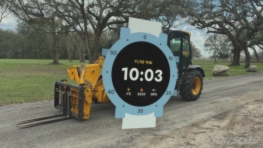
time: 10:03
